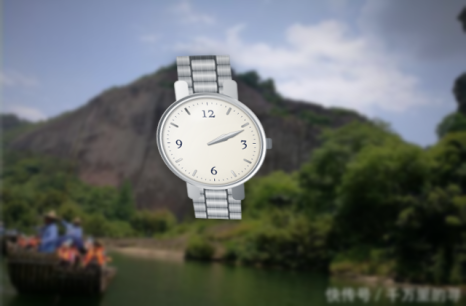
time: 2:11
